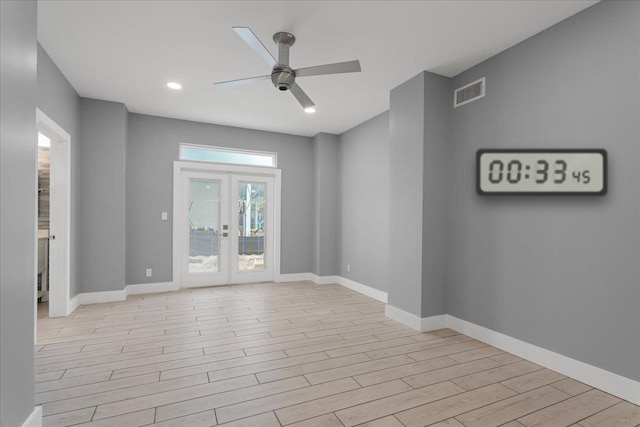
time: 0:33:45
